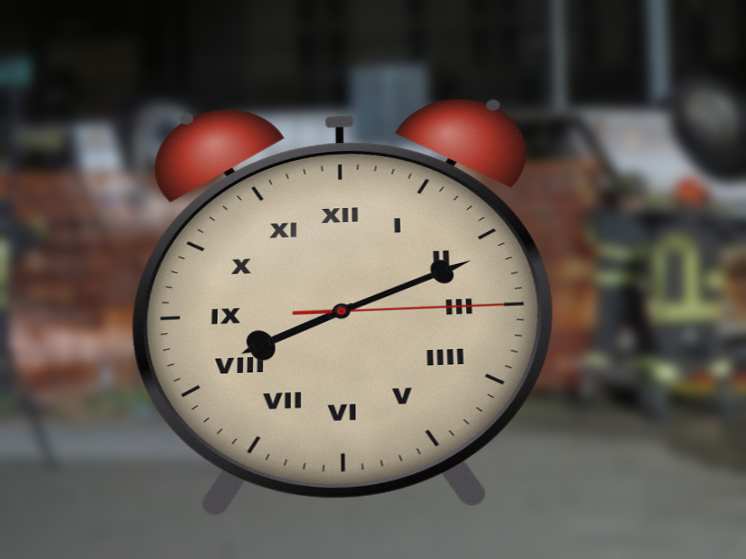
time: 8:11:15
